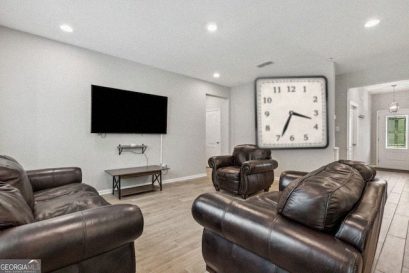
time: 3:34
